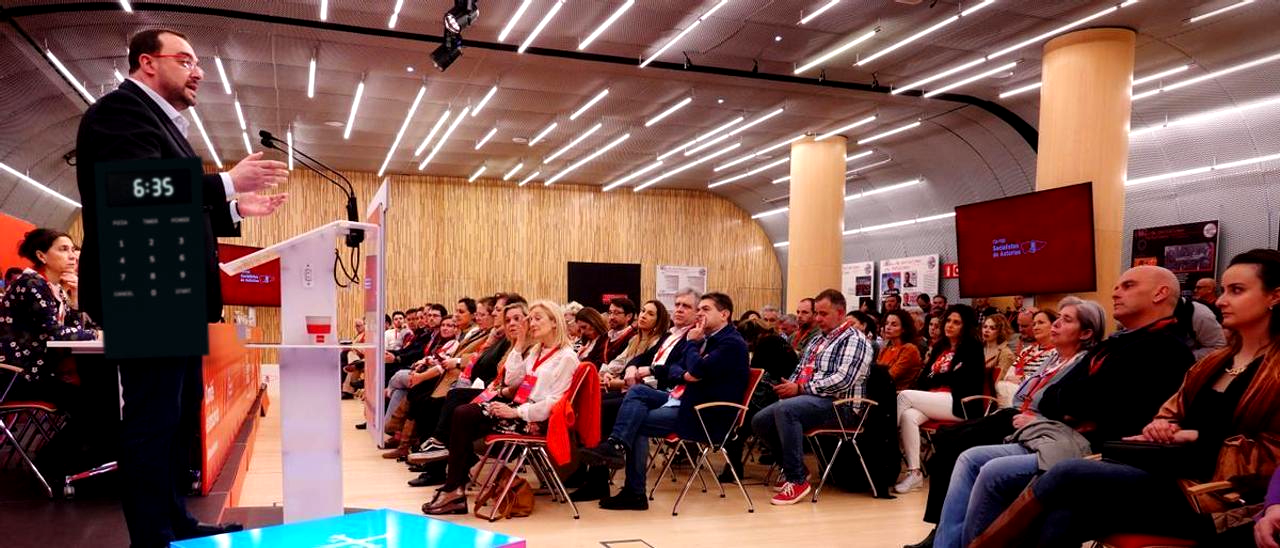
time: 6:35
